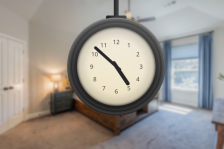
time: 4:52
